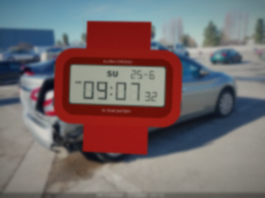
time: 9:07
